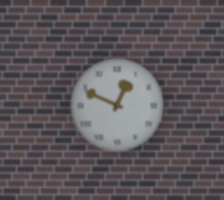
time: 12:49
